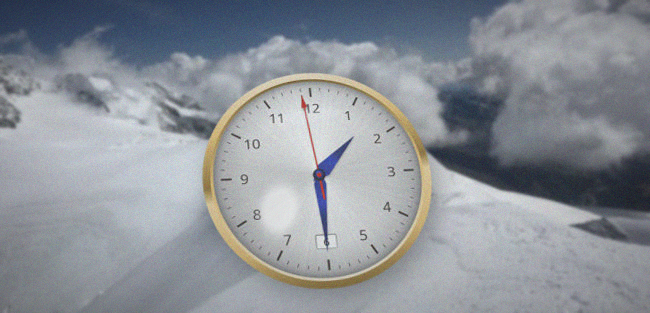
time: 1:29:59
